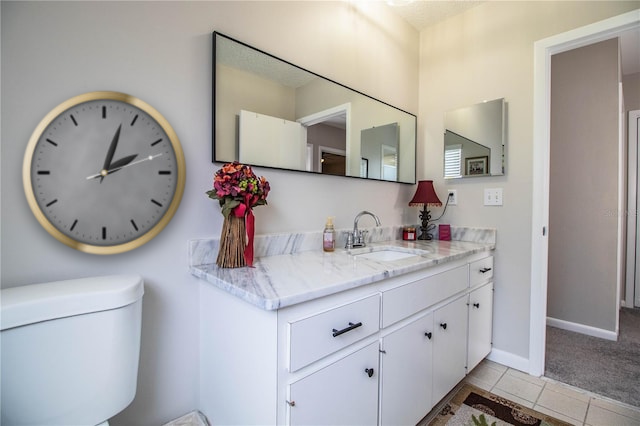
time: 2:03:12
